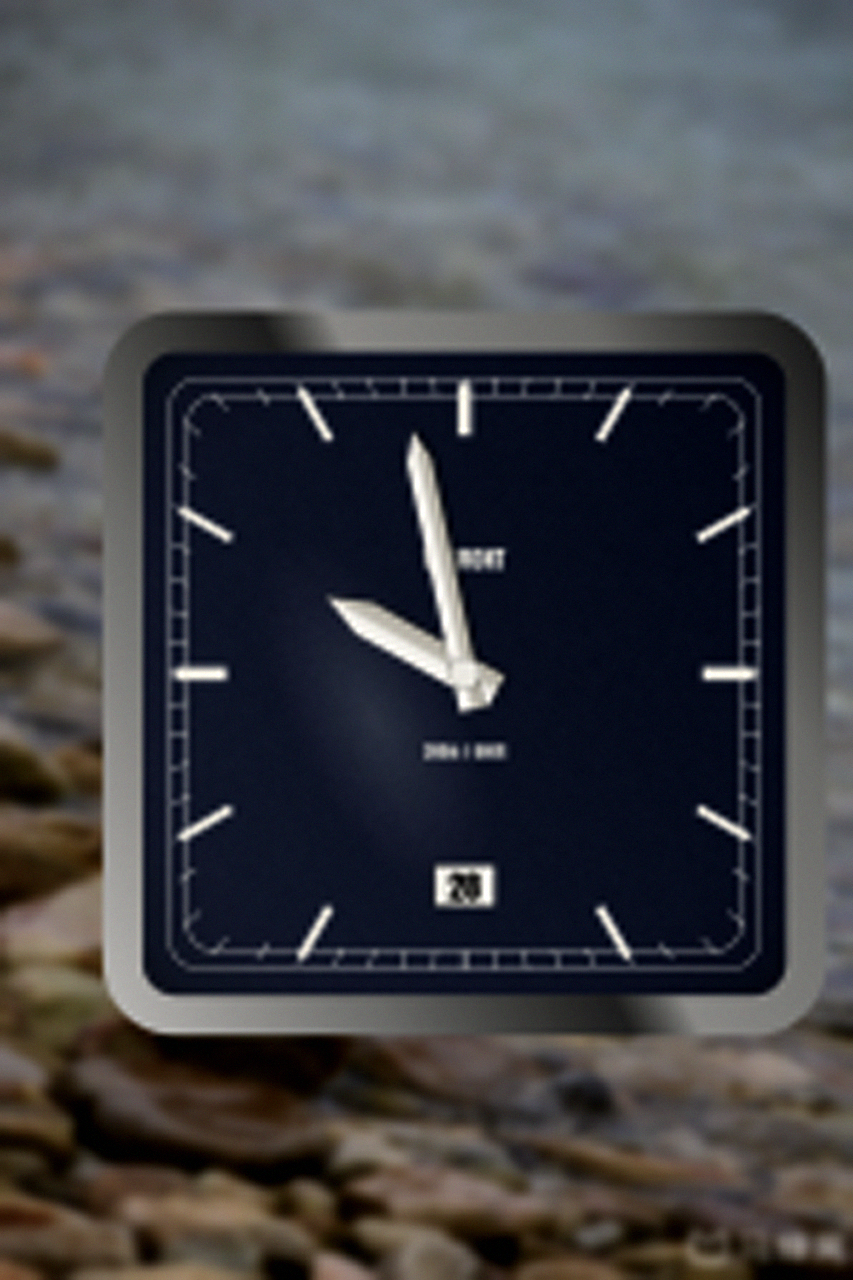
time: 9:58
